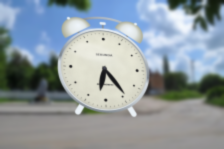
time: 6:24
